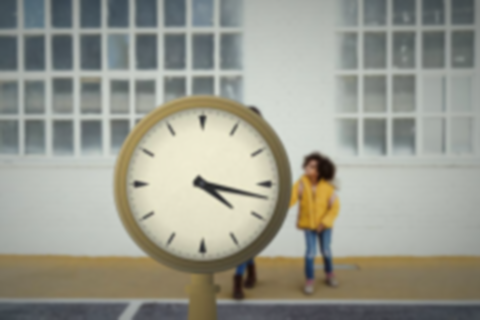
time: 4:17
